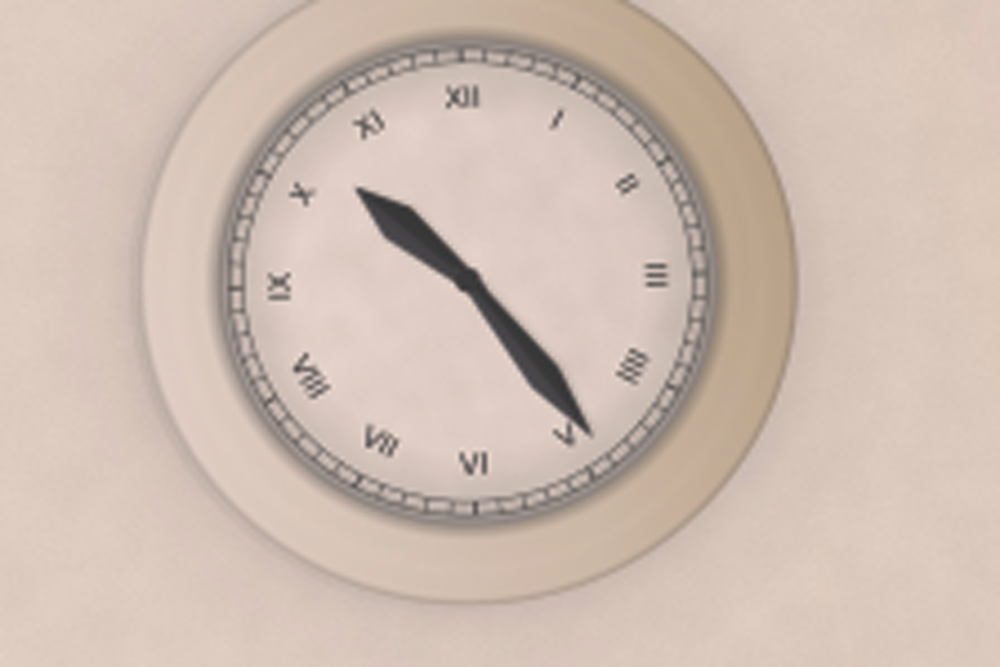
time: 10:24
